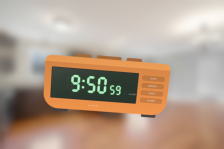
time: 9:50:59
